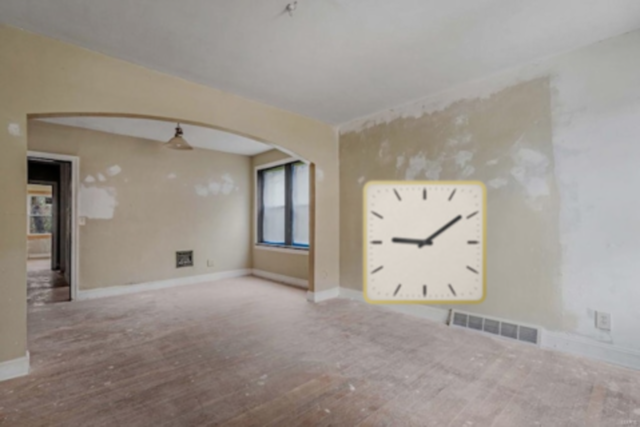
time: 9:09
